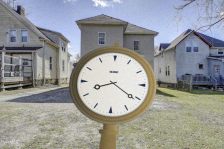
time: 8:21
